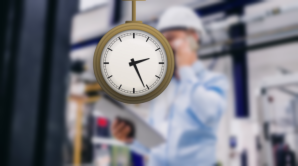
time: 2:26
